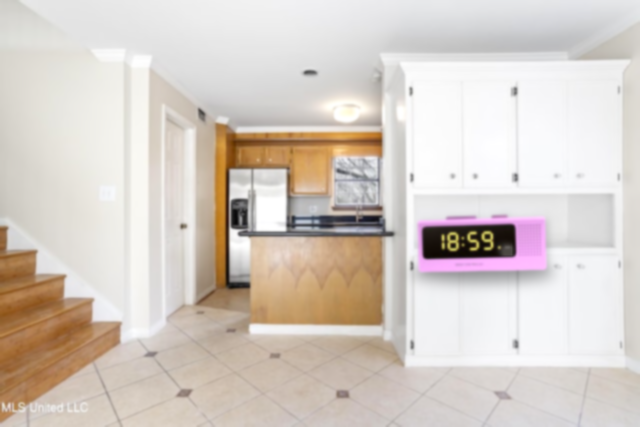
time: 18:59
